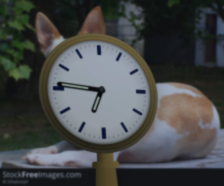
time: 6:46
